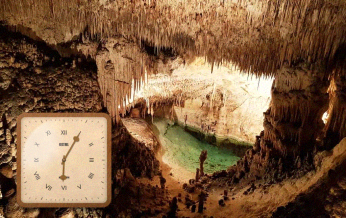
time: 6:05
